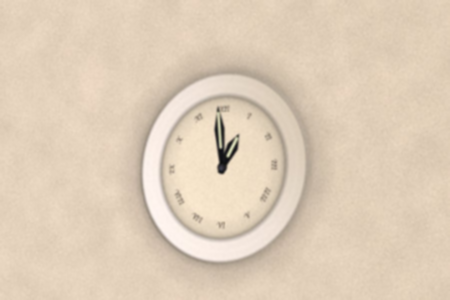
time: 12:59
